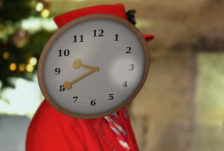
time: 9:40
